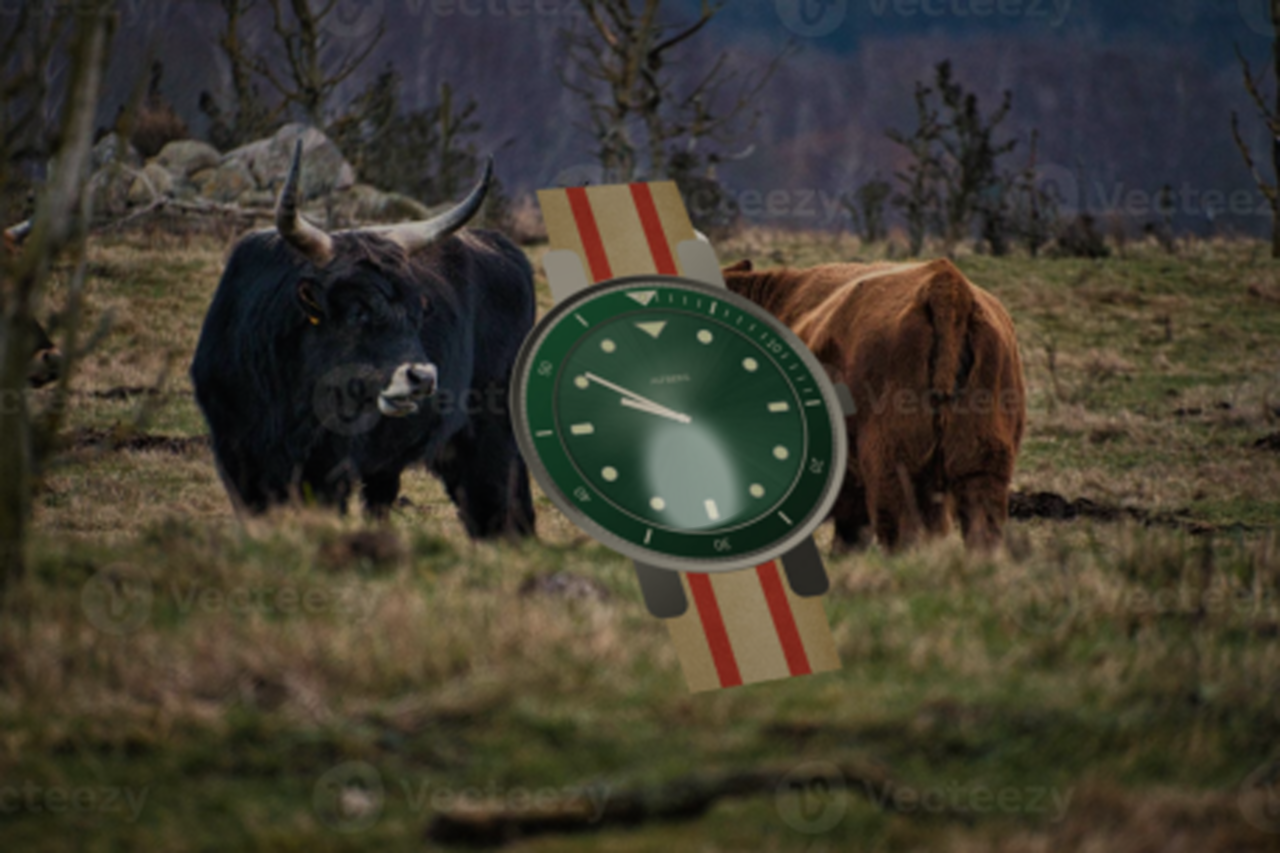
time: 9:51
